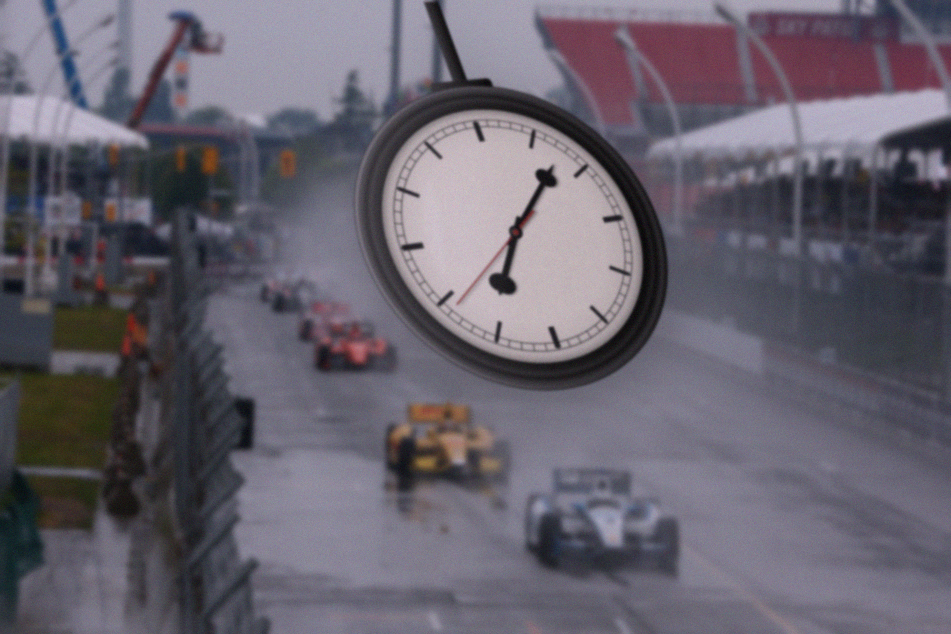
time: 7:07:39
